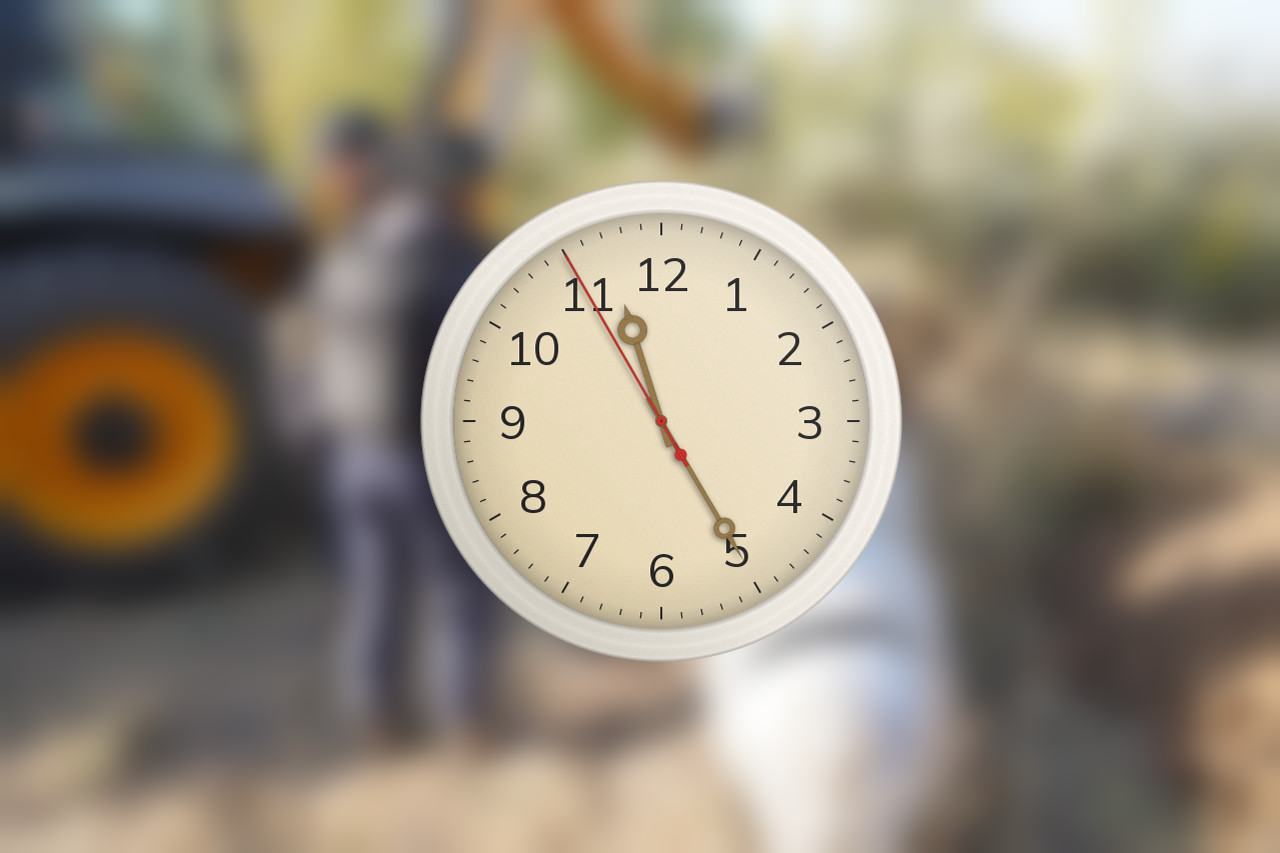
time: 11:24:55
